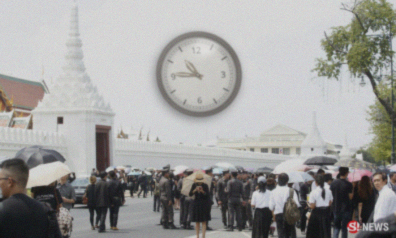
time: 10:46
